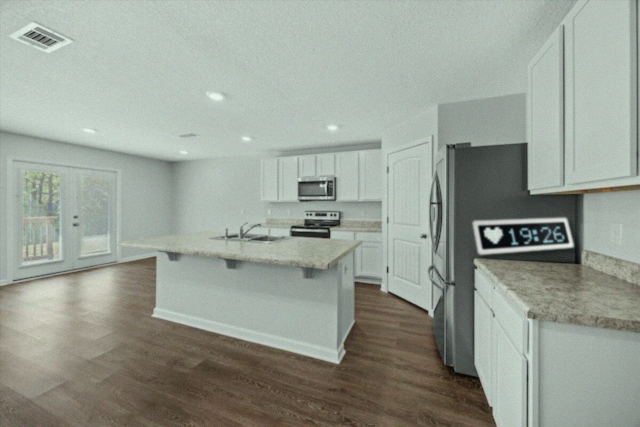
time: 19:26
